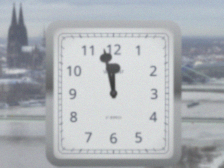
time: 11:58
